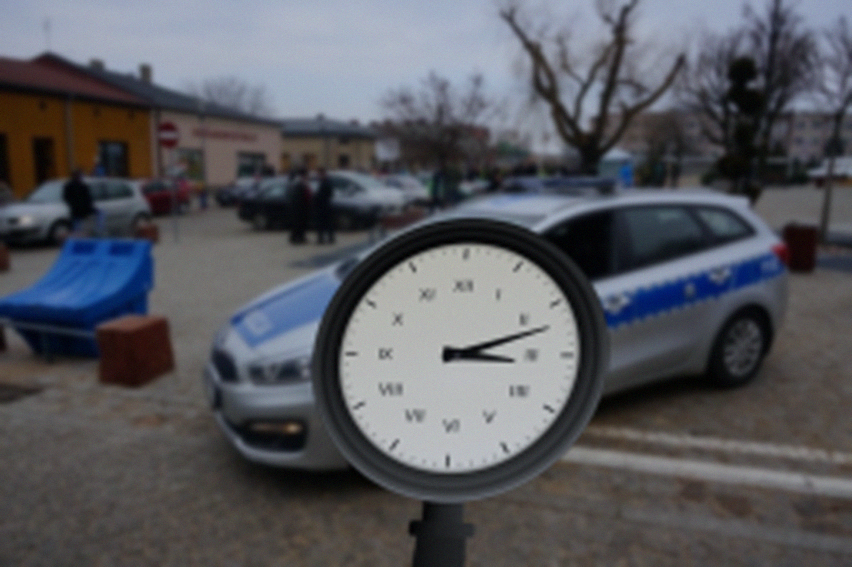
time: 3:12
